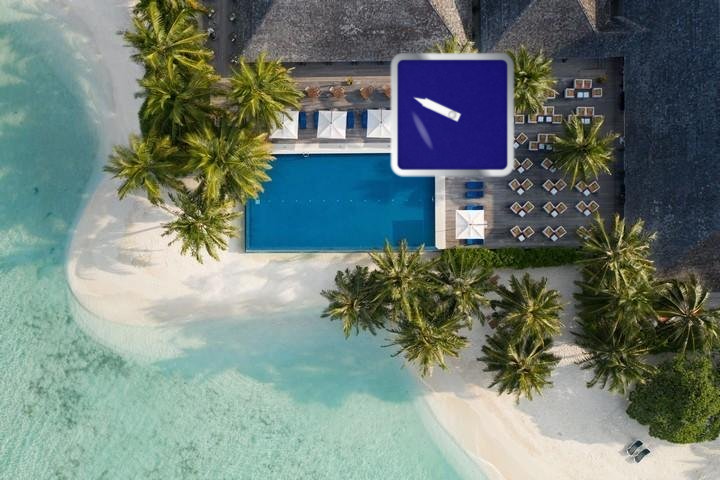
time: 9:49
